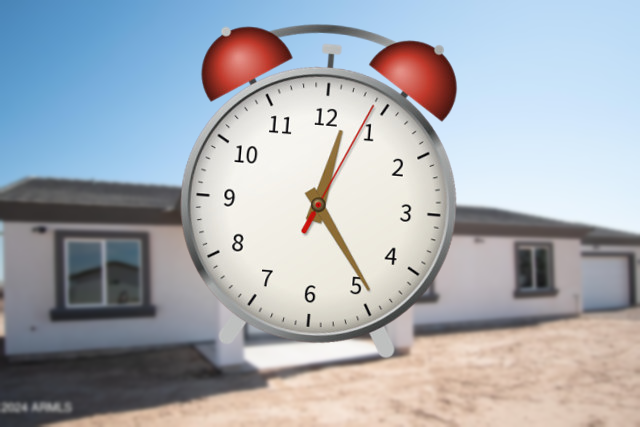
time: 12:24:04
